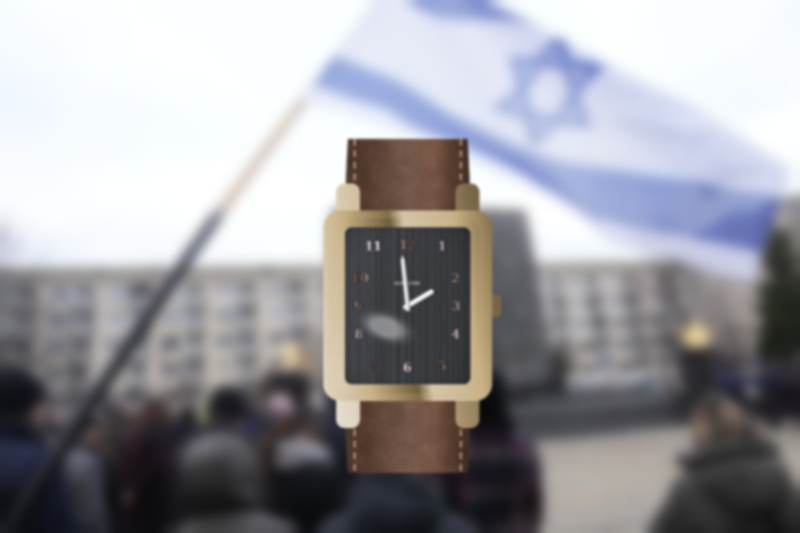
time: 1:59
